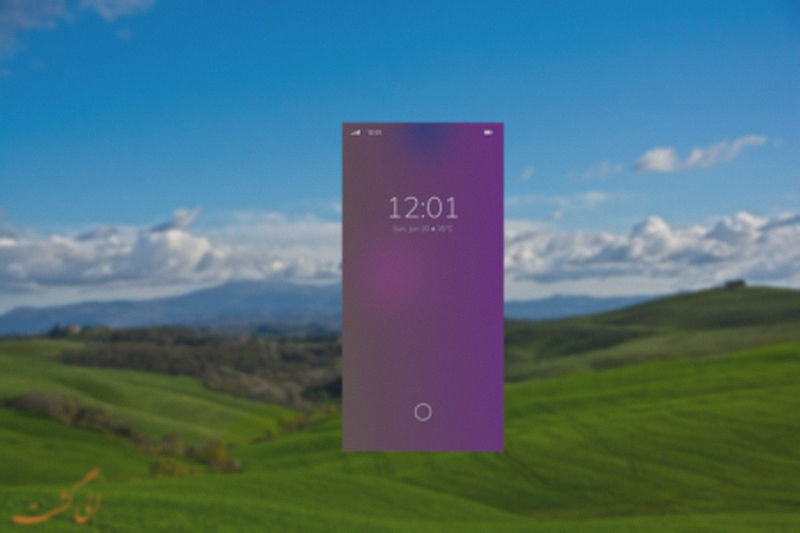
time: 12:01
